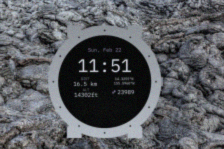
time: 11:51
